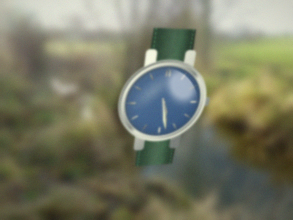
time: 5:28
